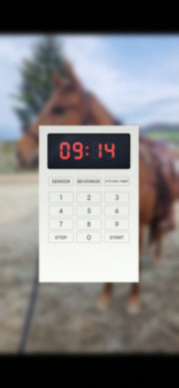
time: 9:14
